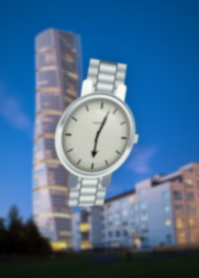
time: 6:03
